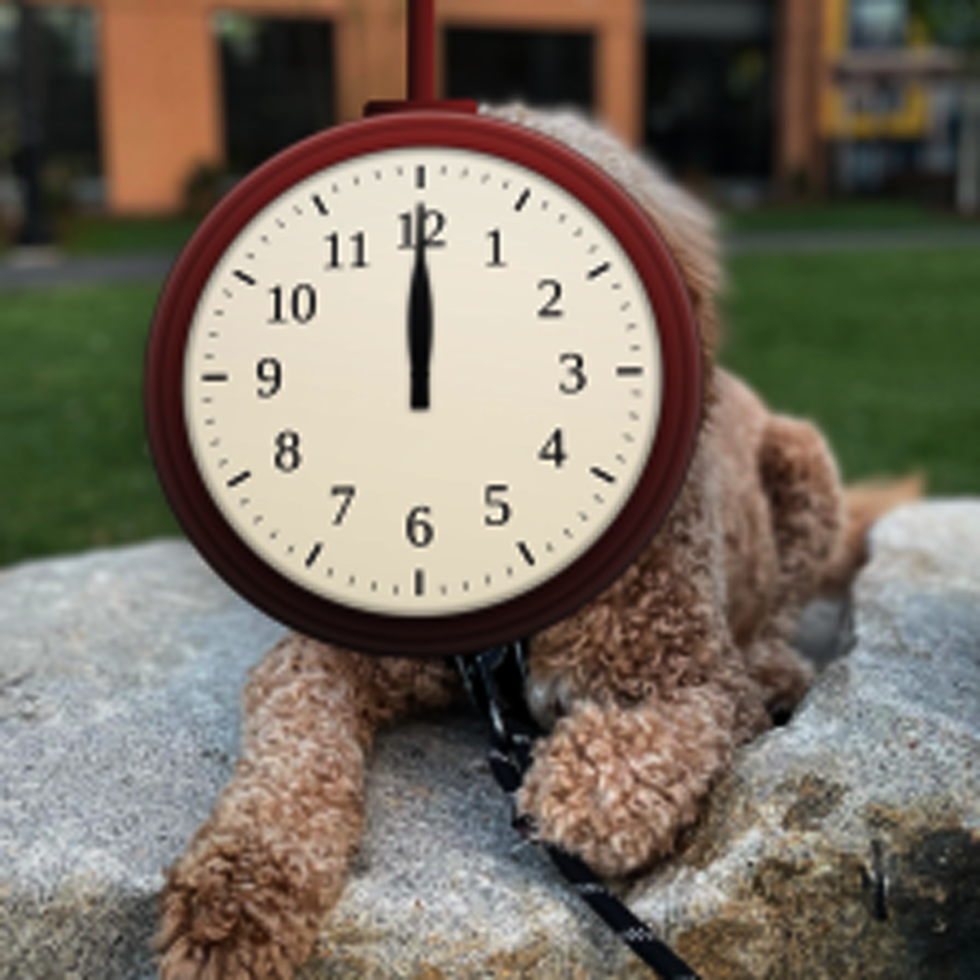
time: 12:00
